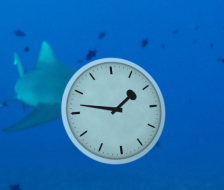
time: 1:47
